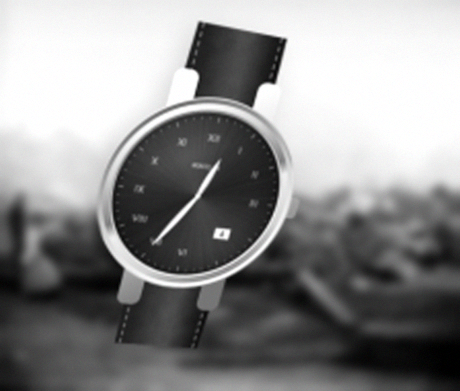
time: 12:35
